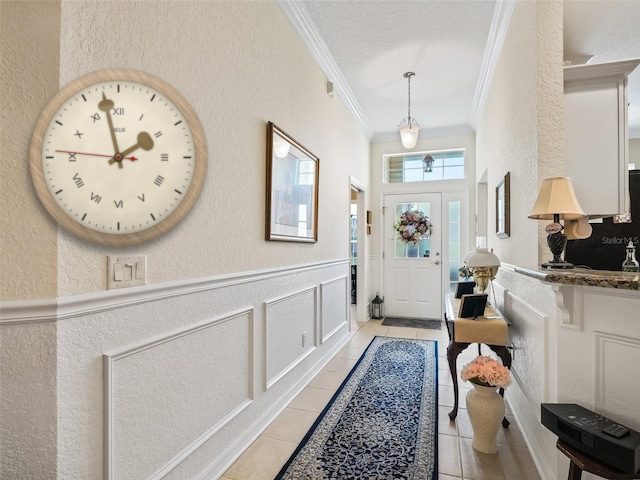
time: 1:57:46
